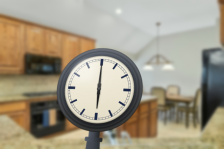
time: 6:00
